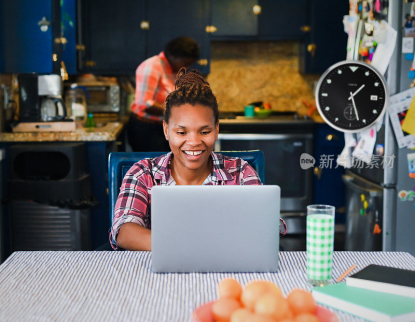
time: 1:27
